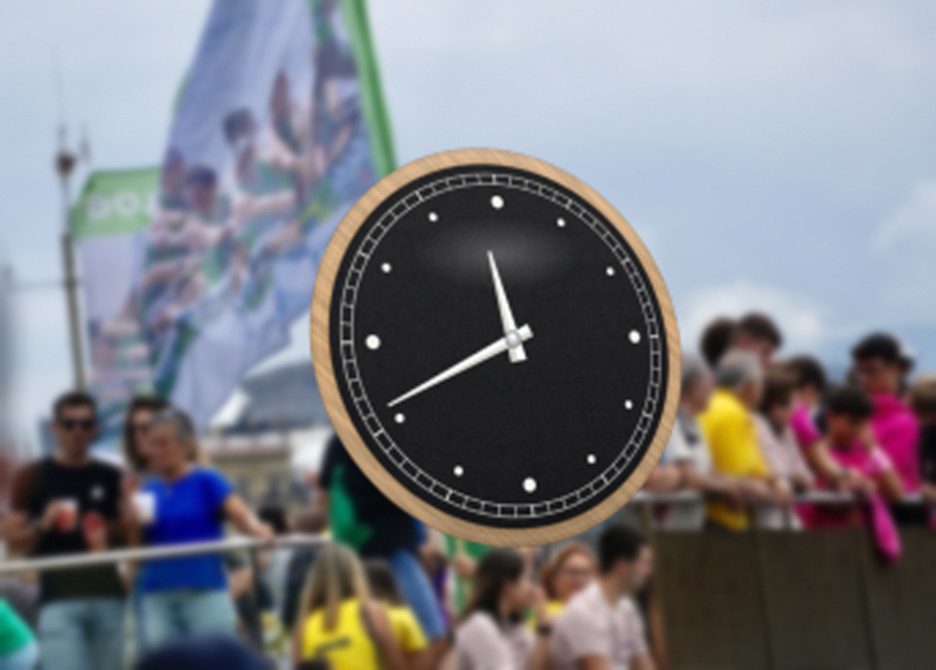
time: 11:41
